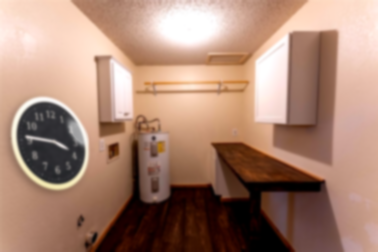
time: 3:46
